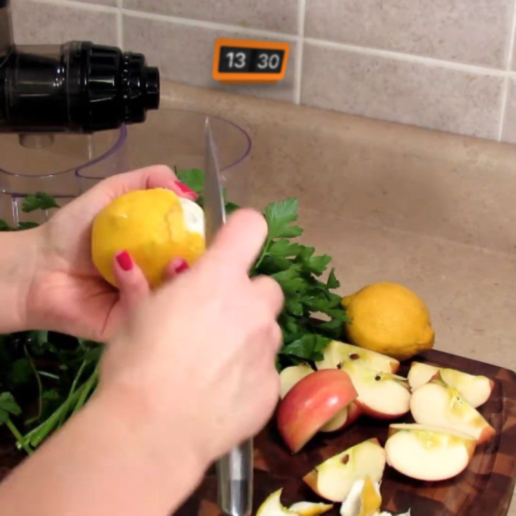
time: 13:30
